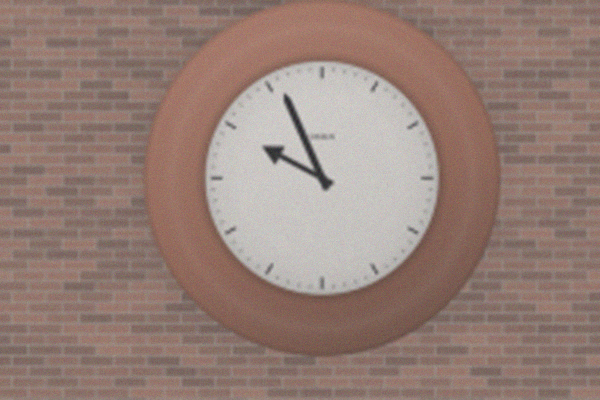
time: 9:56
